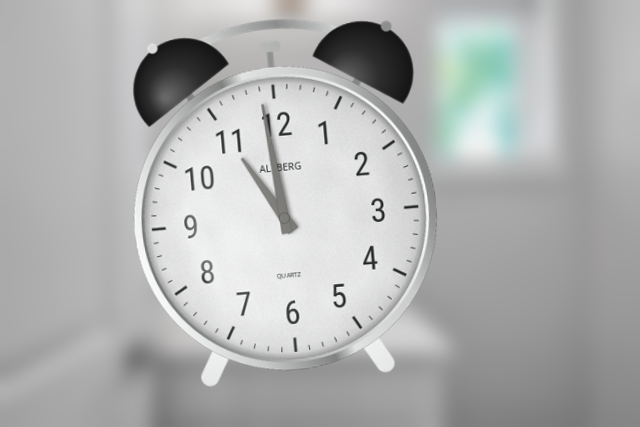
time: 10:59
